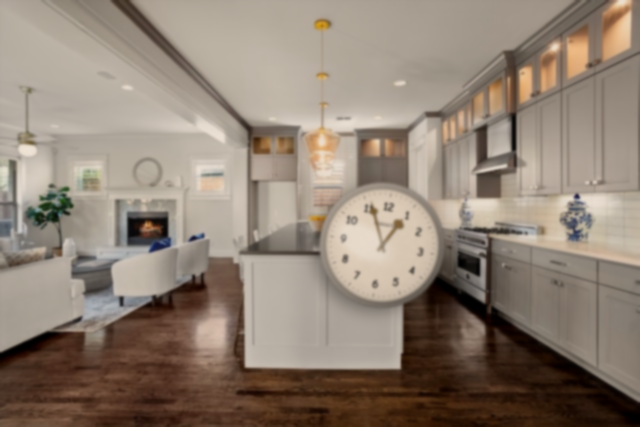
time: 12:56
